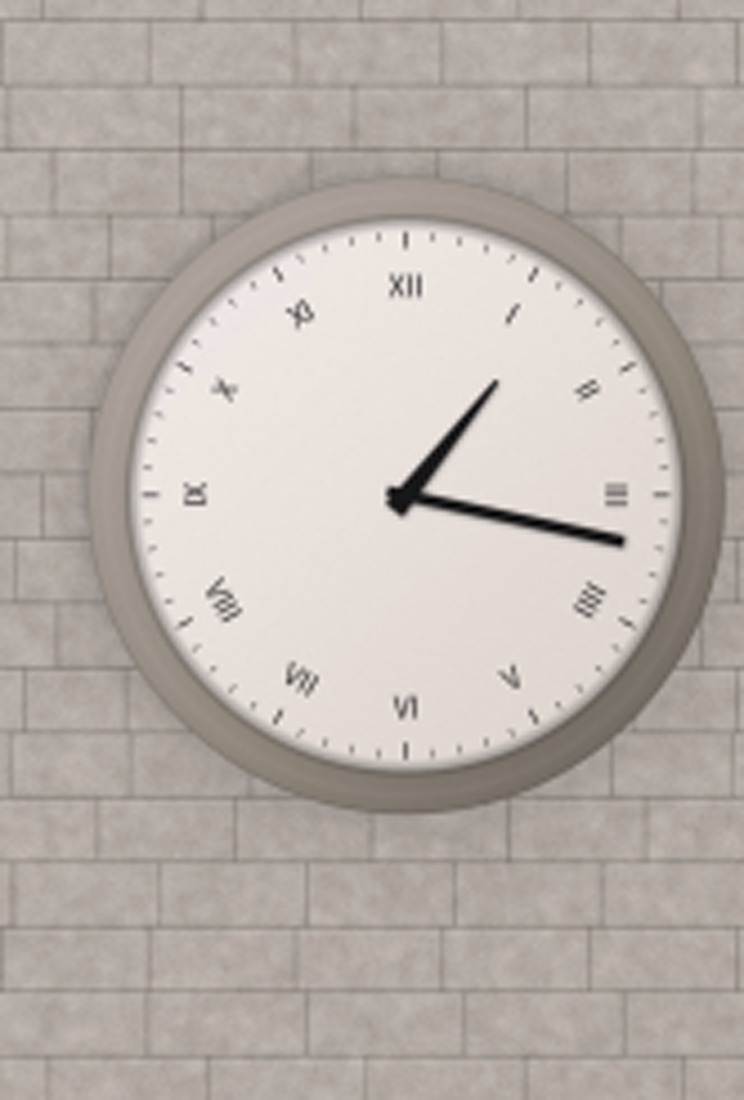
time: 1:17
